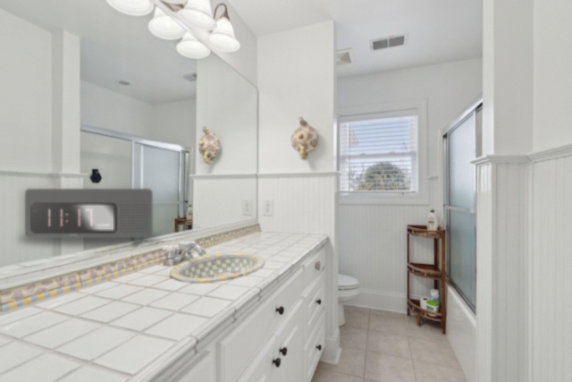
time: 11:17
